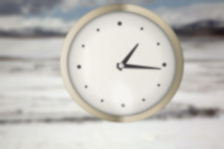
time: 1:16
